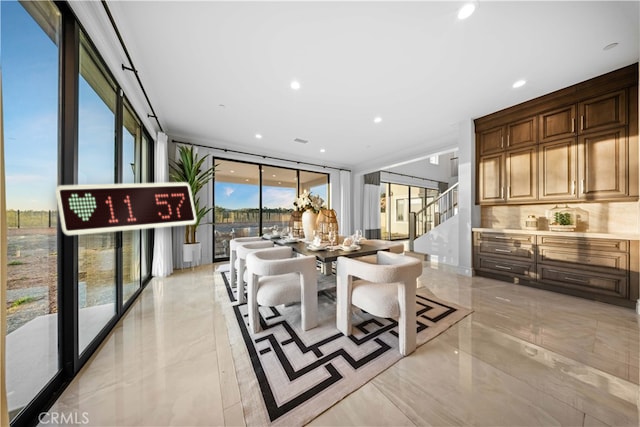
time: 11:57
